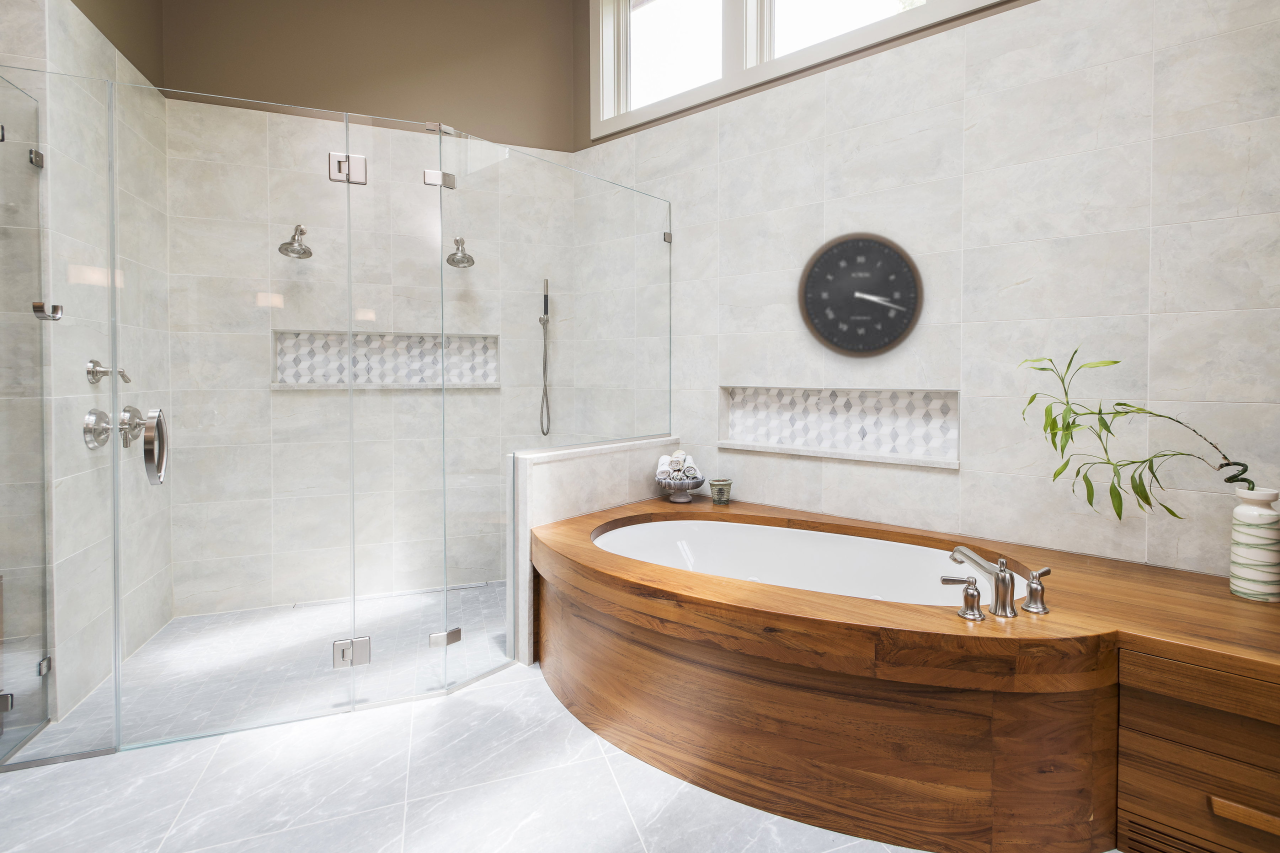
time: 3:18
